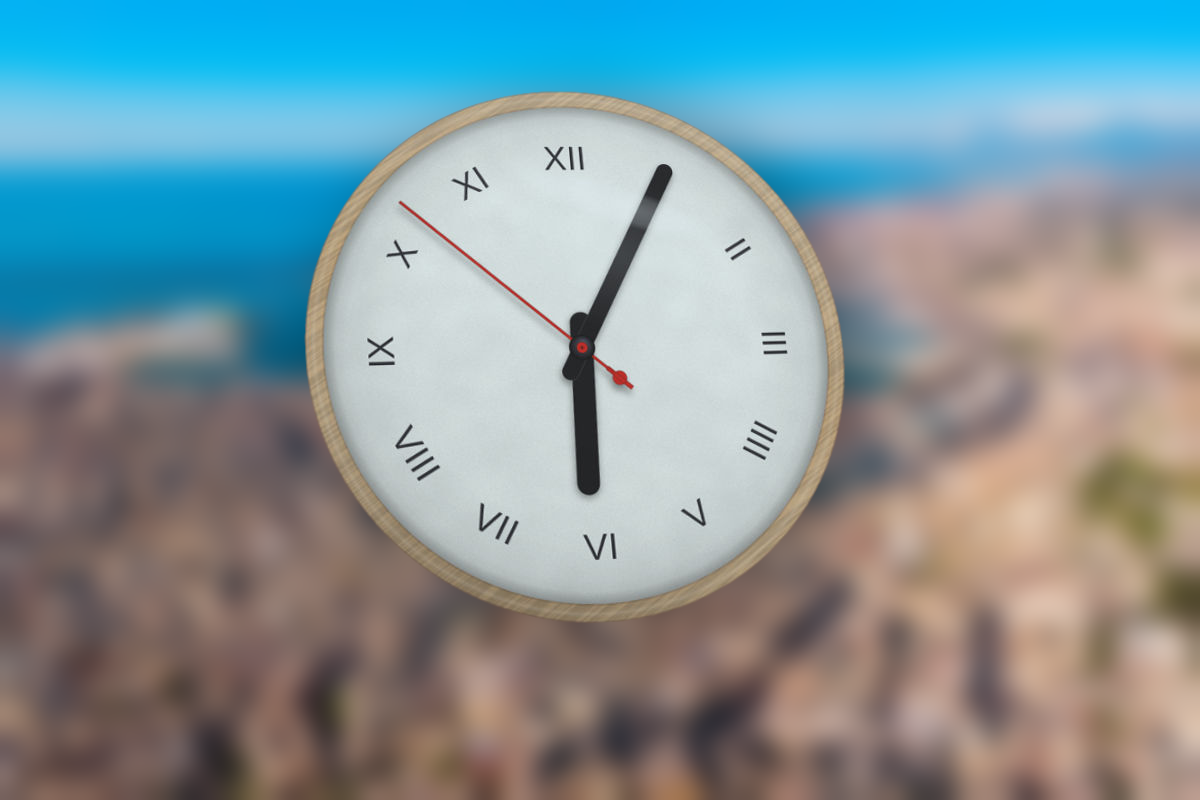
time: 6:04:52
